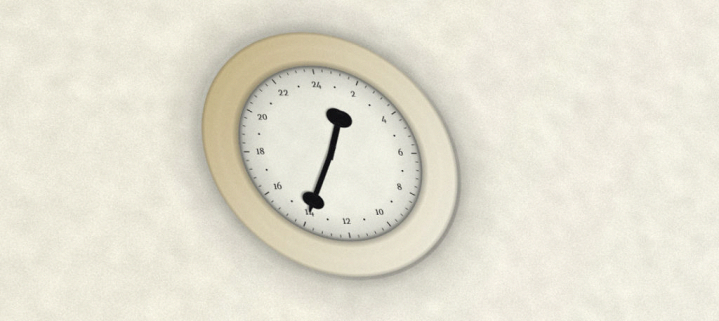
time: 1:35
